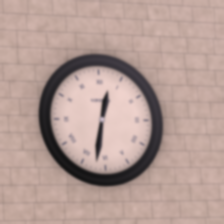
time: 12:32
